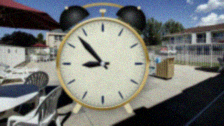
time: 8:53
